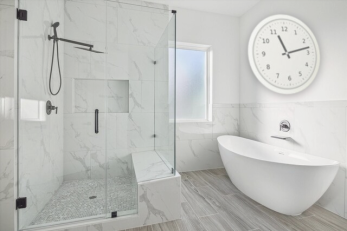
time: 11:13
